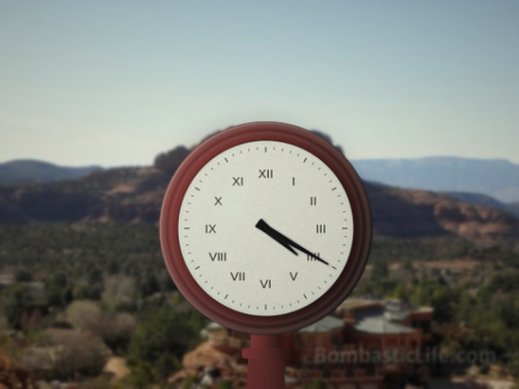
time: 4:20
